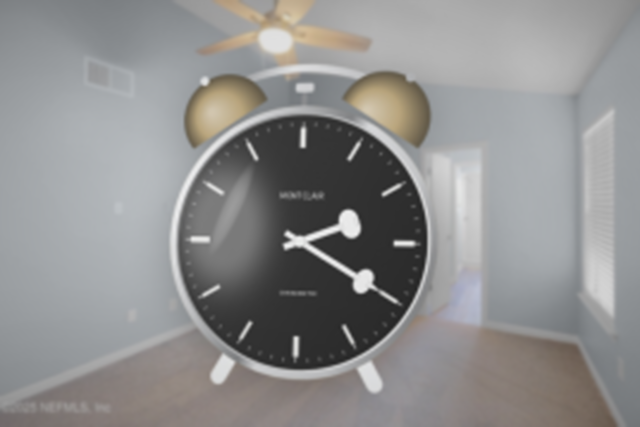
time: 2:20
